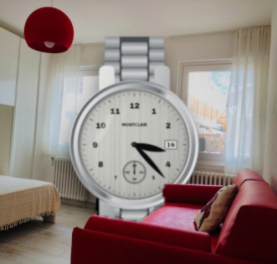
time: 3:23
